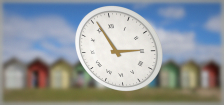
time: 2:56
